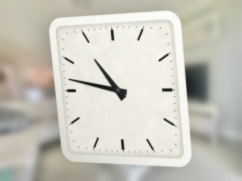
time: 10:47
